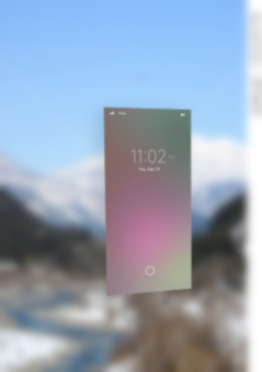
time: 11:02
